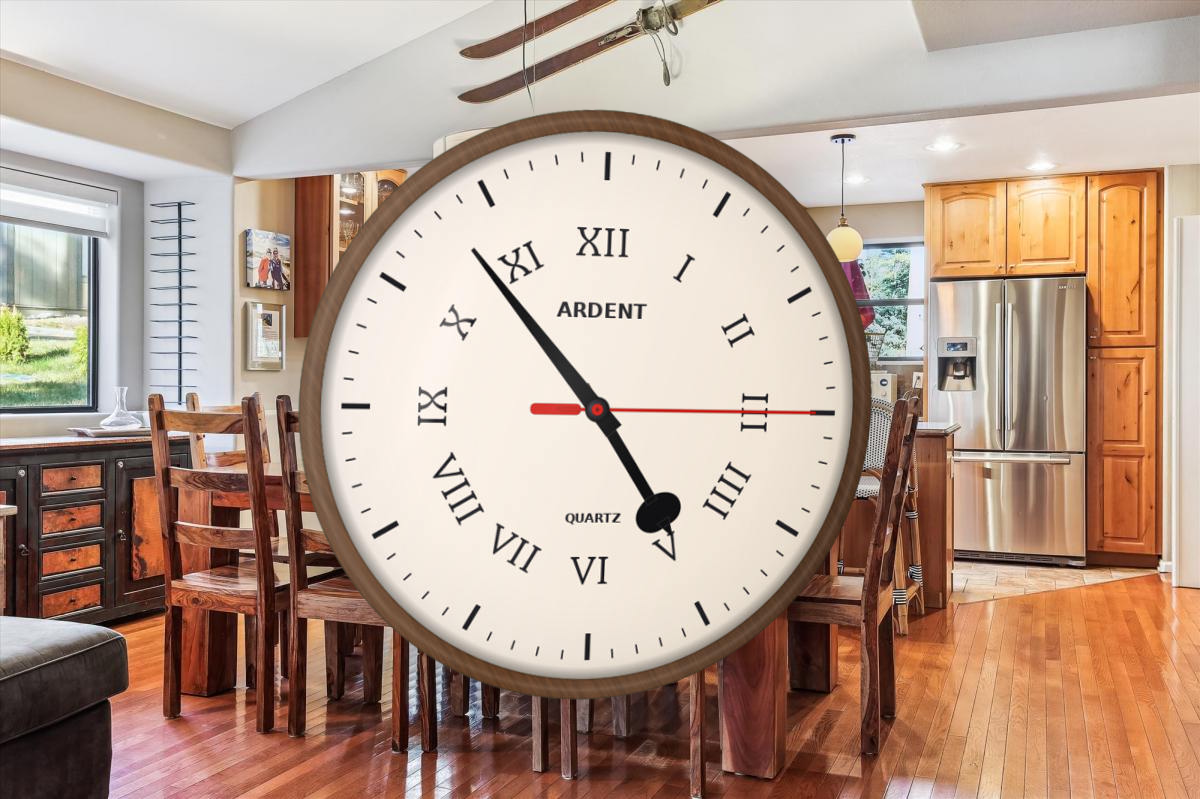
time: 4:53:15
